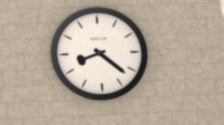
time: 8:22
